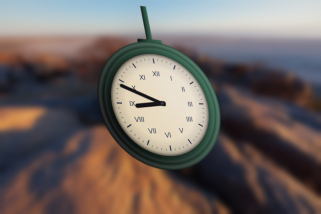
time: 8:49
